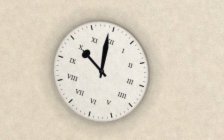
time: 9:59
